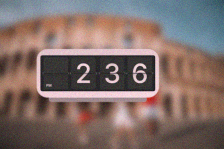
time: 2:36
